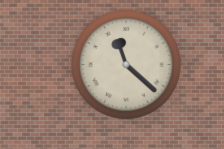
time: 11:22
